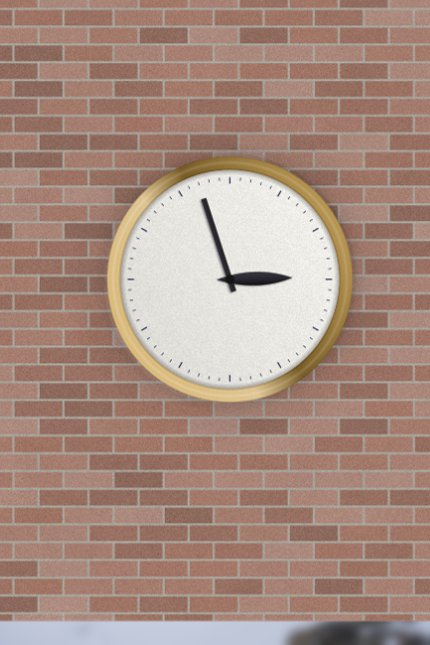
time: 2:57
